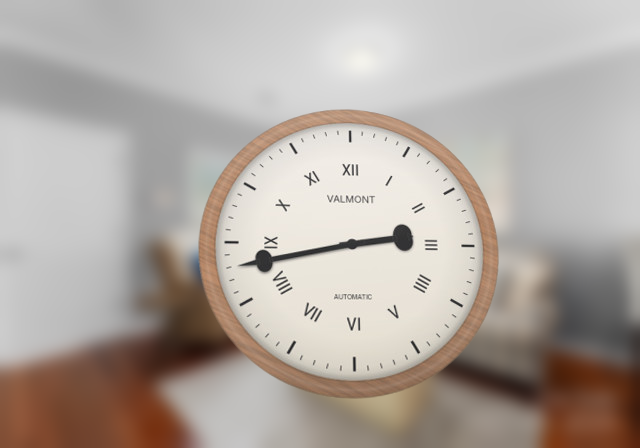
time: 2:43
